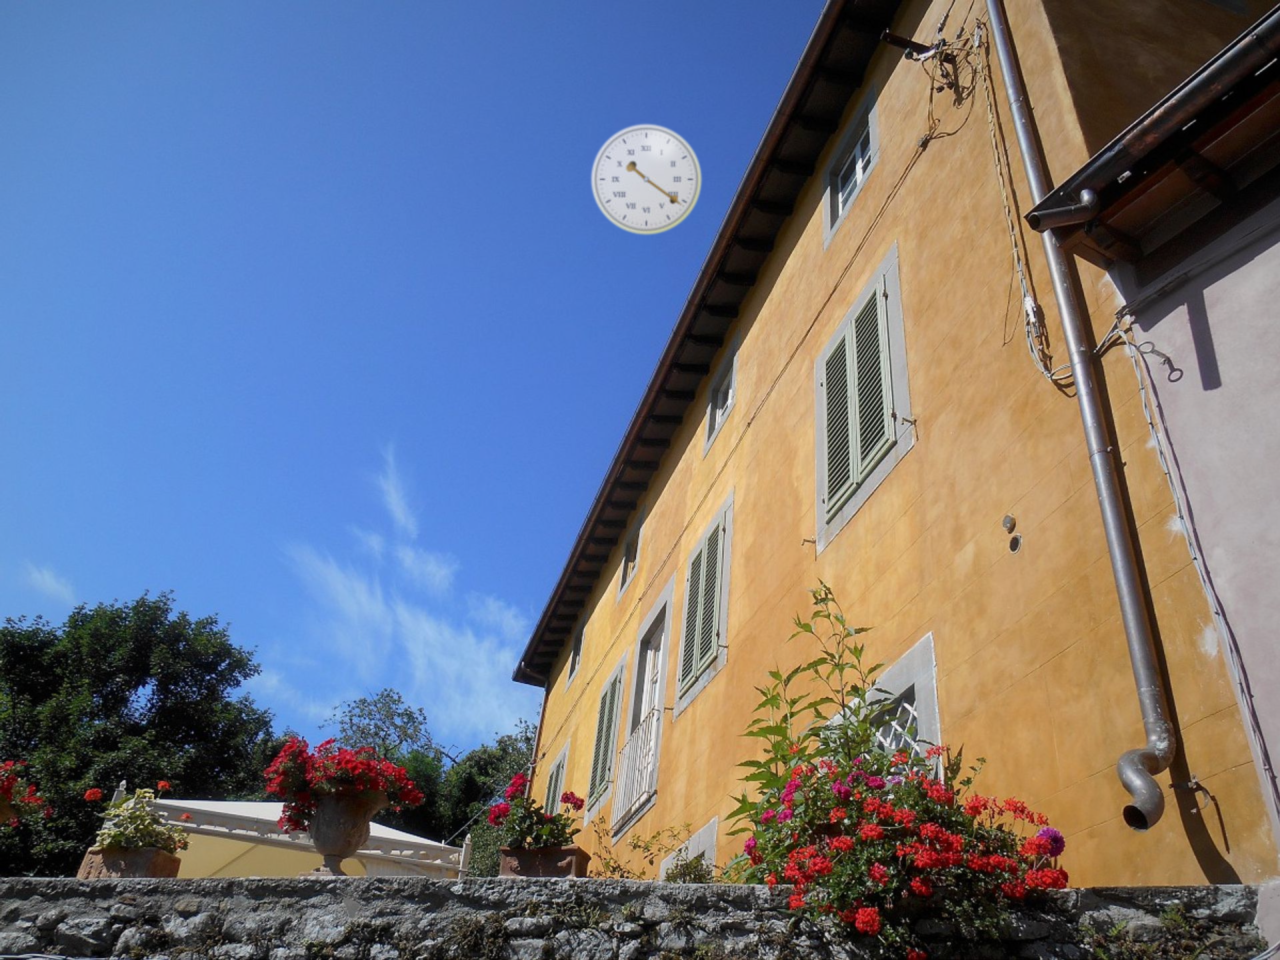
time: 10:21
